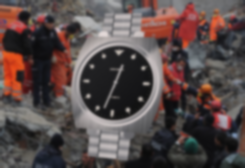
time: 12:33
